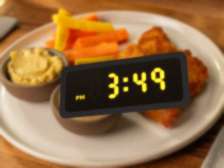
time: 3:49
